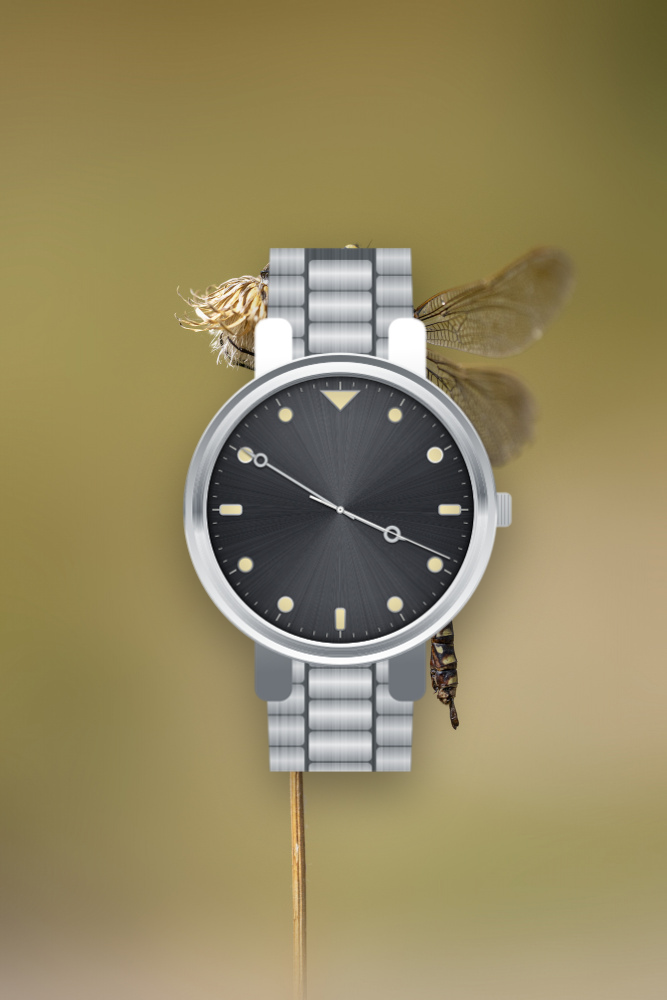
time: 3:50:19
